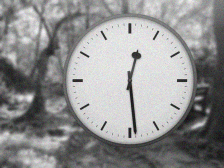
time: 12:29
